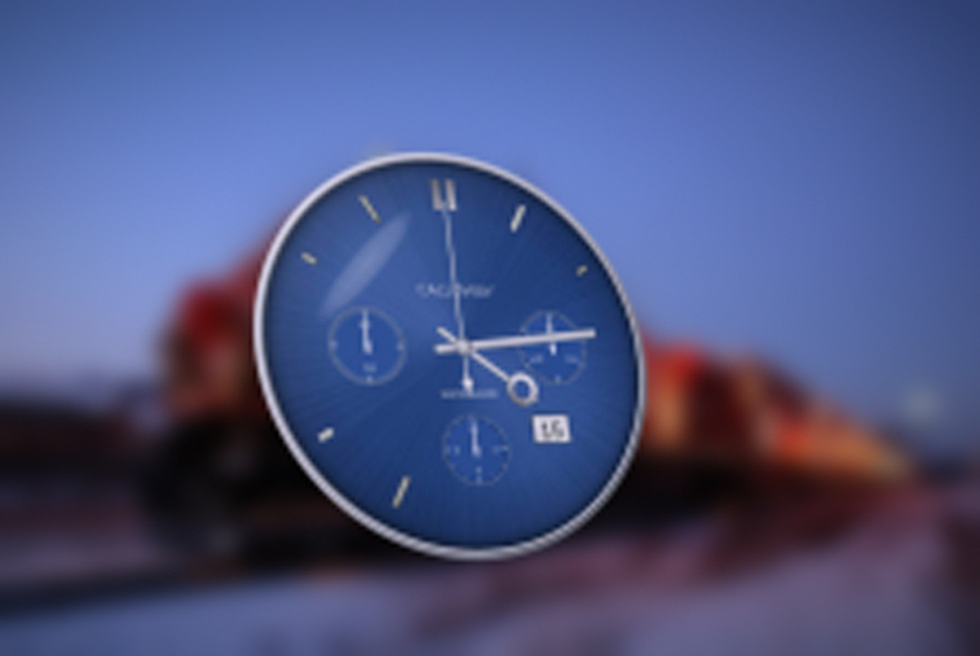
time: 4:14
